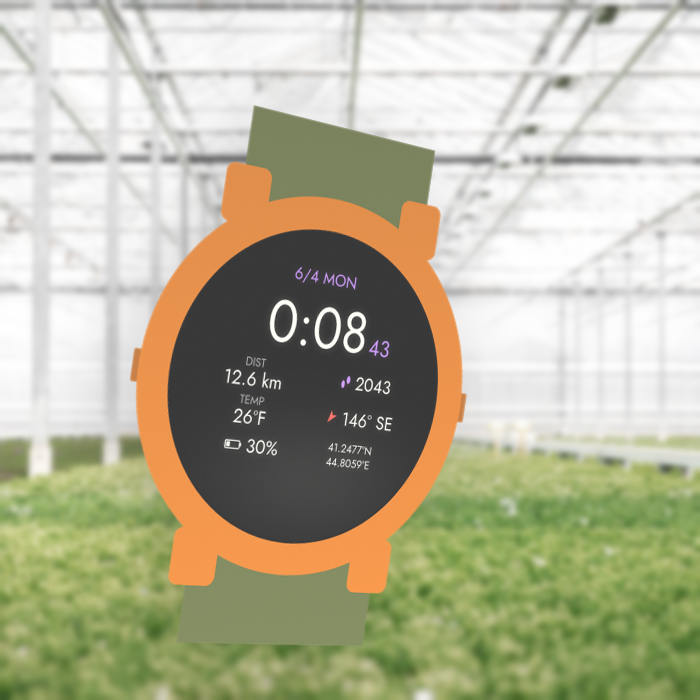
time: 0:08:43
